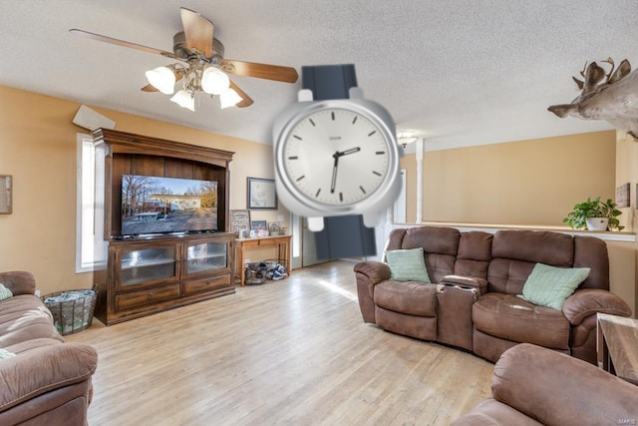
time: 2:32
